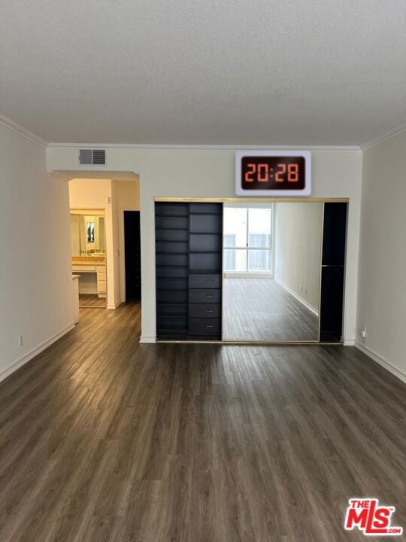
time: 20:28
